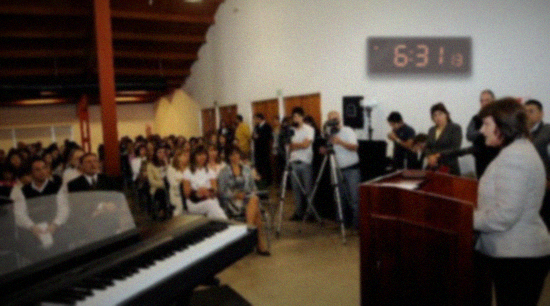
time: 6:31
